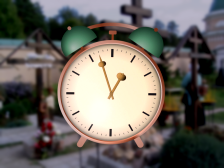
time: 12:57
